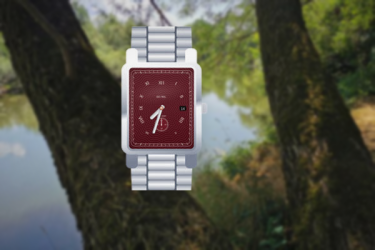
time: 7:33
